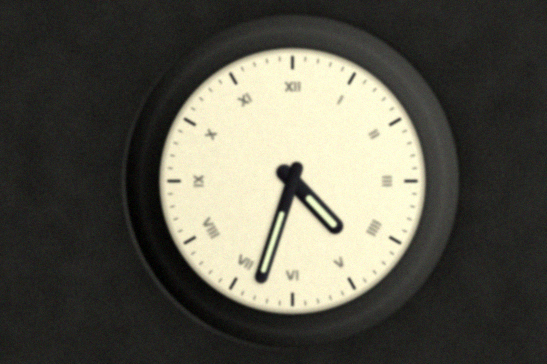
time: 4:33
